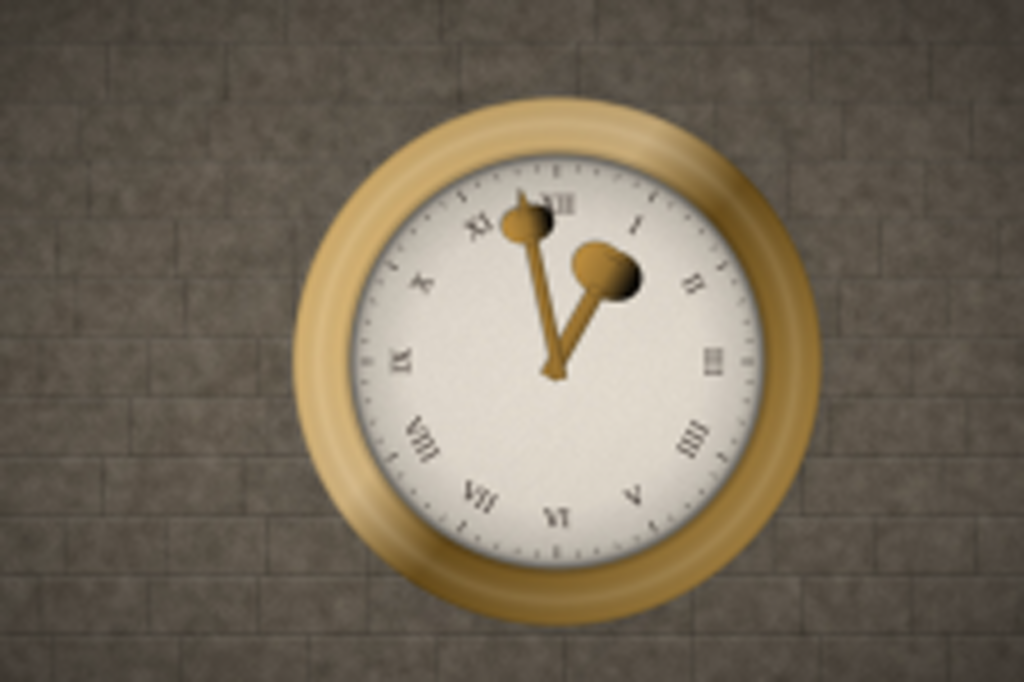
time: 12:58
